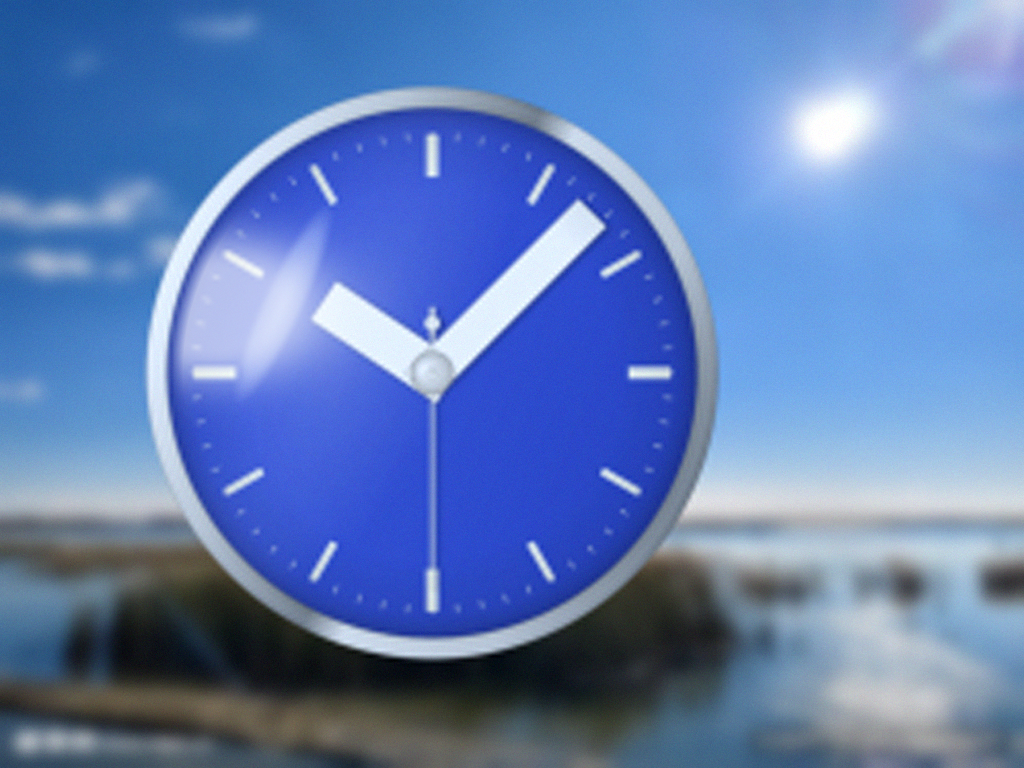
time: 10:07:30
